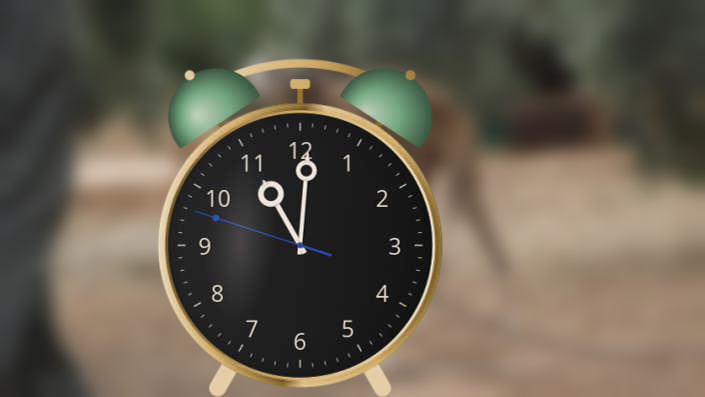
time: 11:00:48
